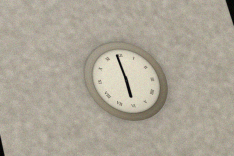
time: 5:59
